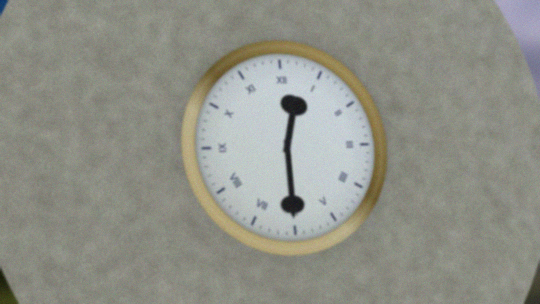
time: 12:30
